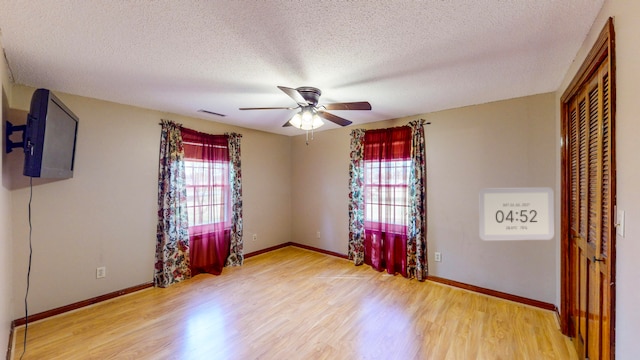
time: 4:52
